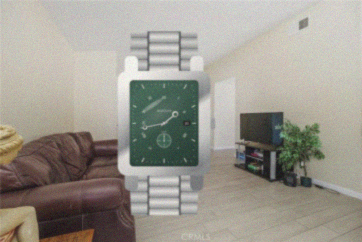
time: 1:43
